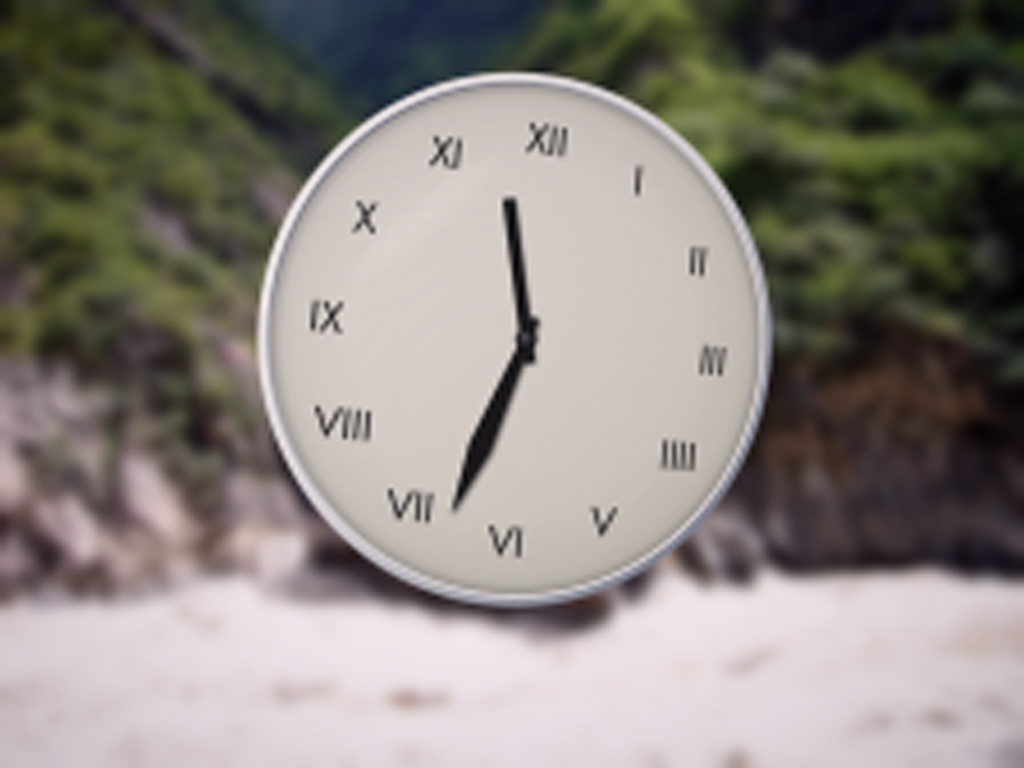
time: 11:33
